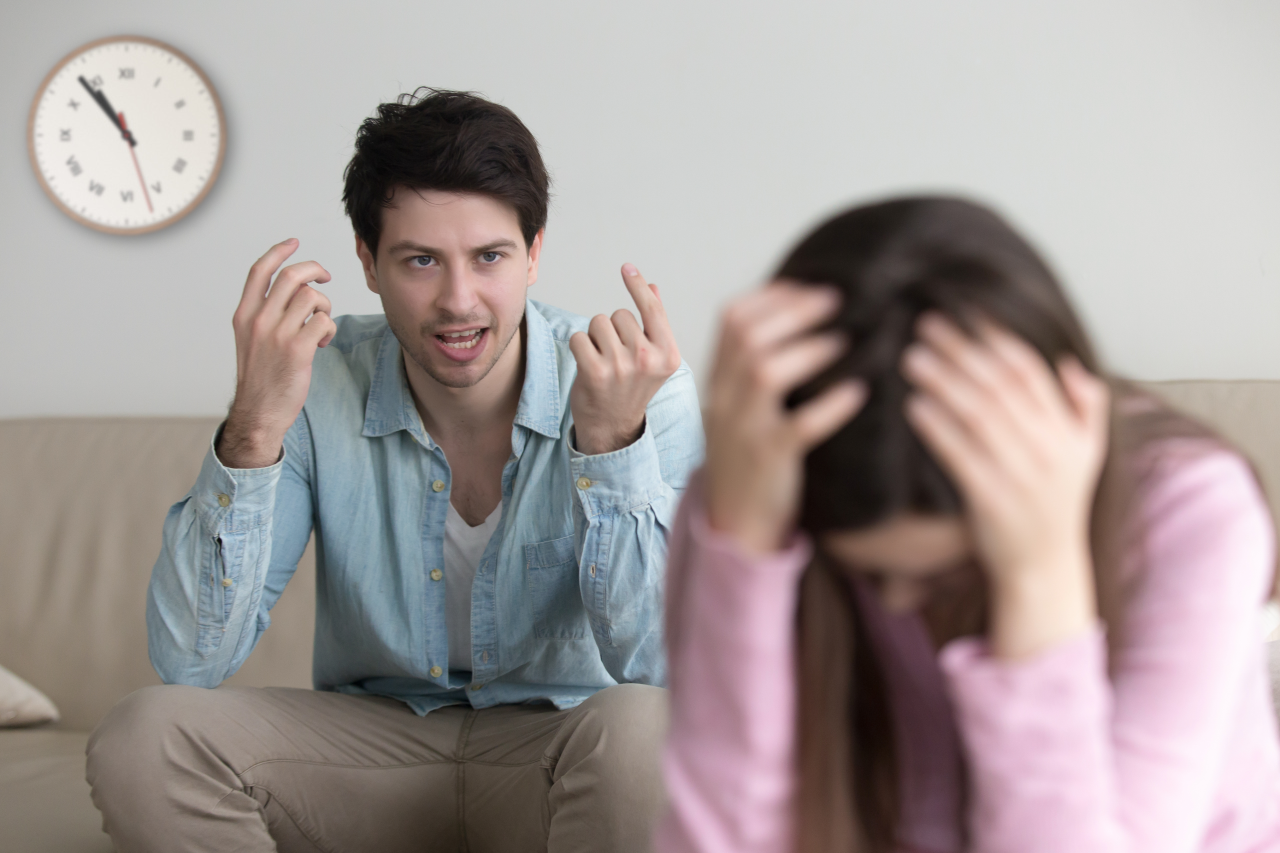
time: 10:53:27
